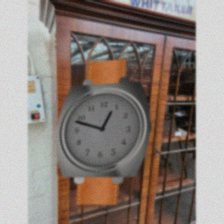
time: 12:48
